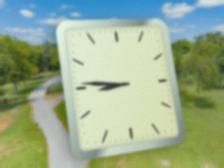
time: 8:46
